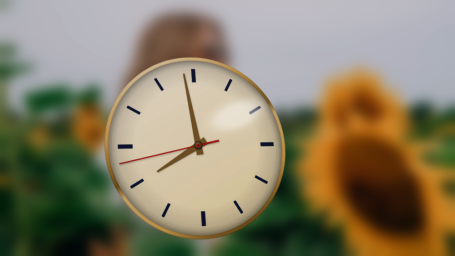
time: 7:58:43
